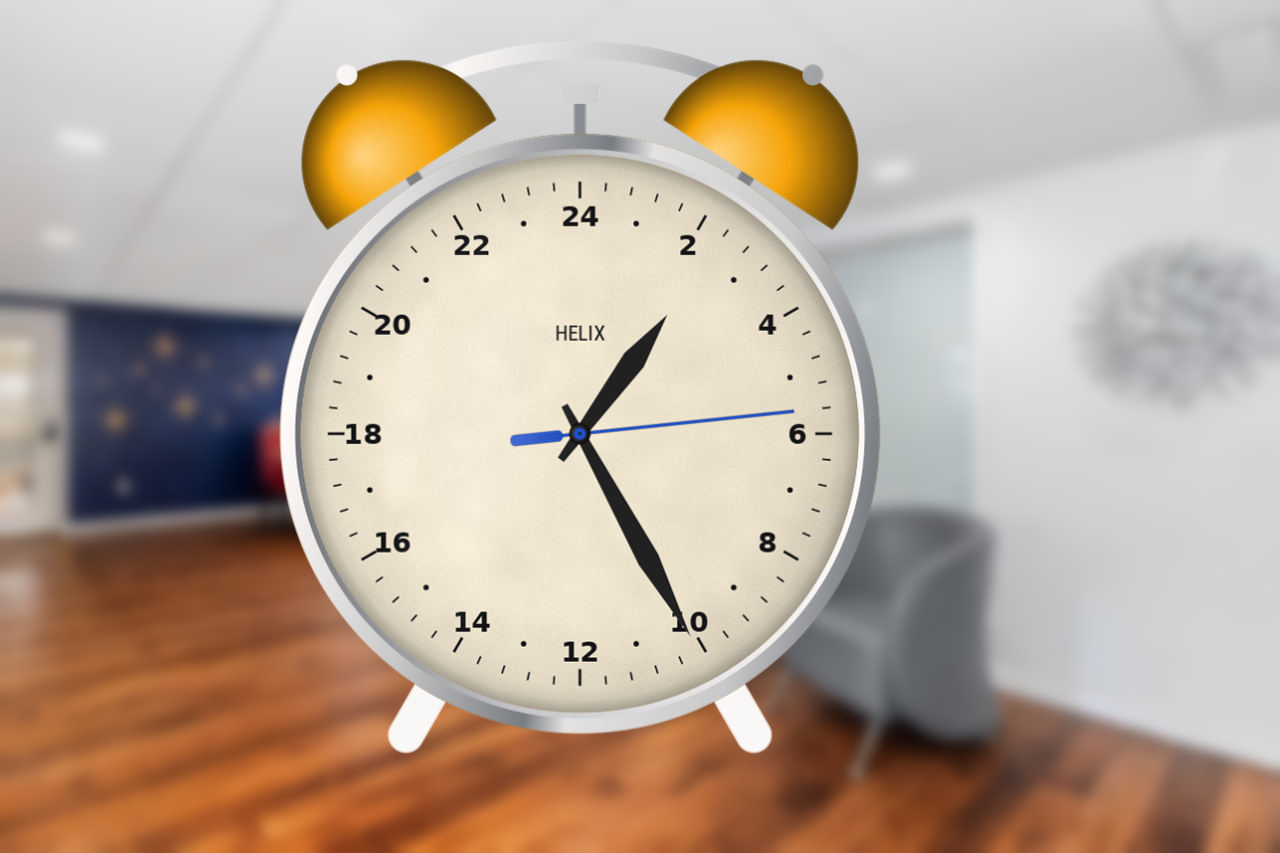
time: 2:25:14
